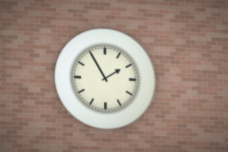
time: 1:55
